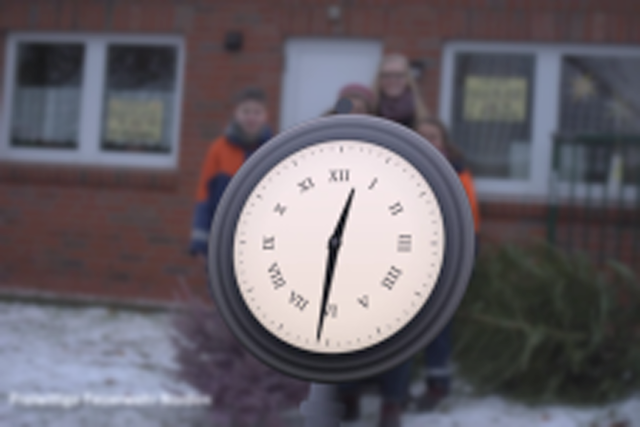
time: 12:31
